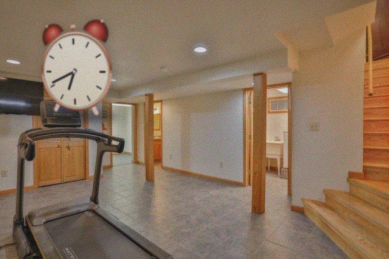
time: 6:41
